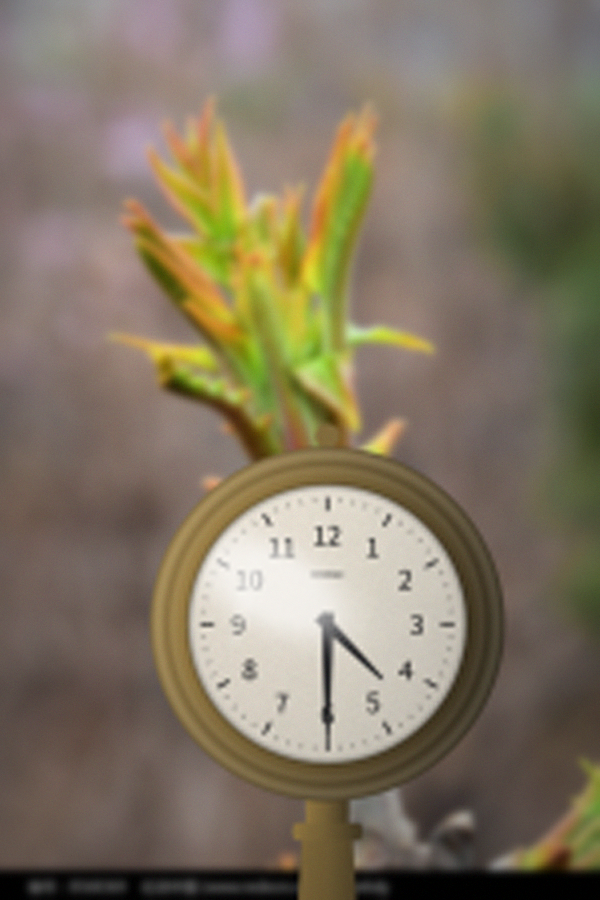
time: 4:30
